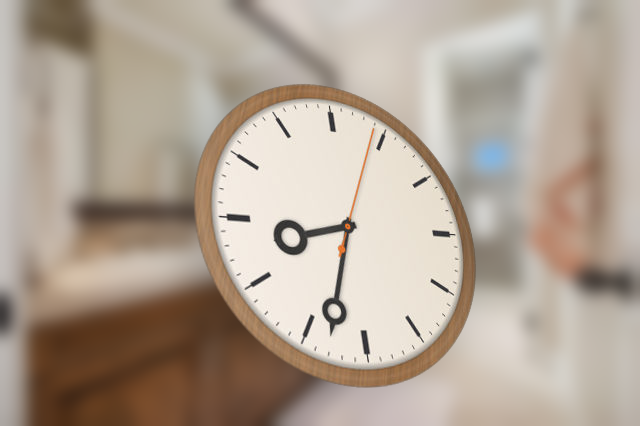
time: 8:33:04
